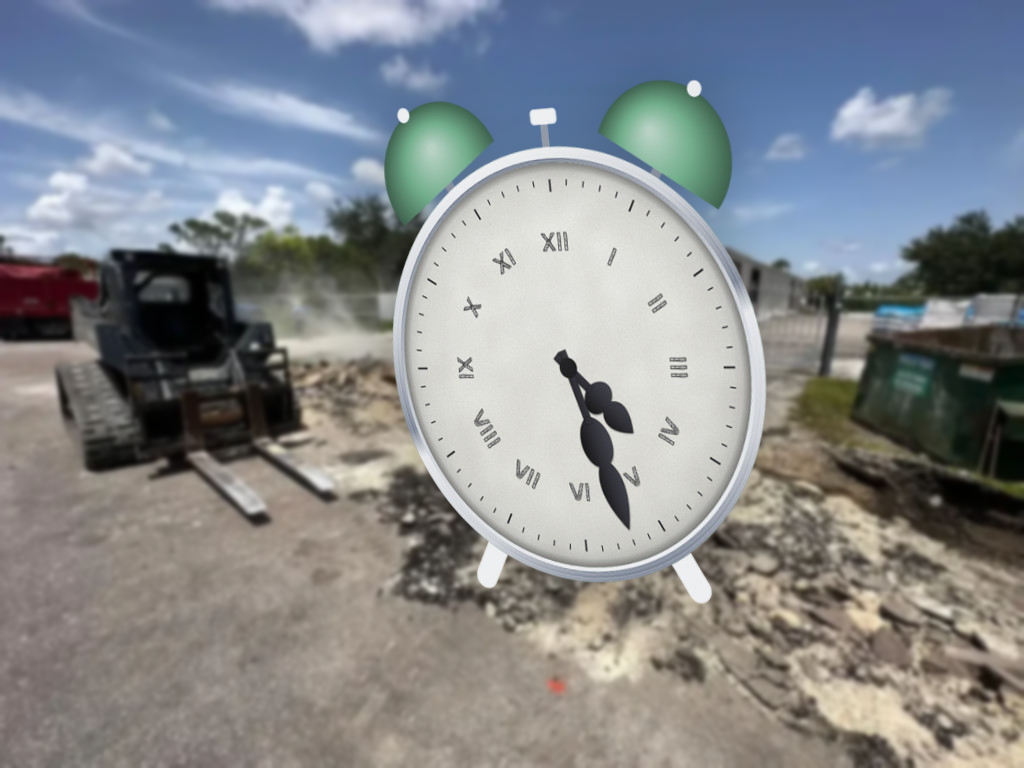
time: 4:27
